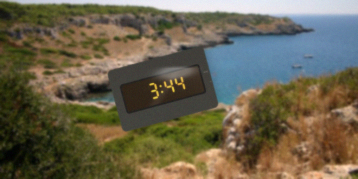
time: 3:44
